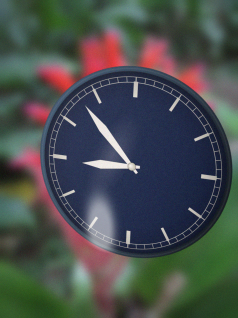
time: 8:53
